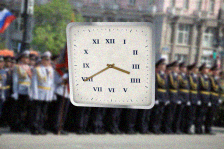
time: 3:40
